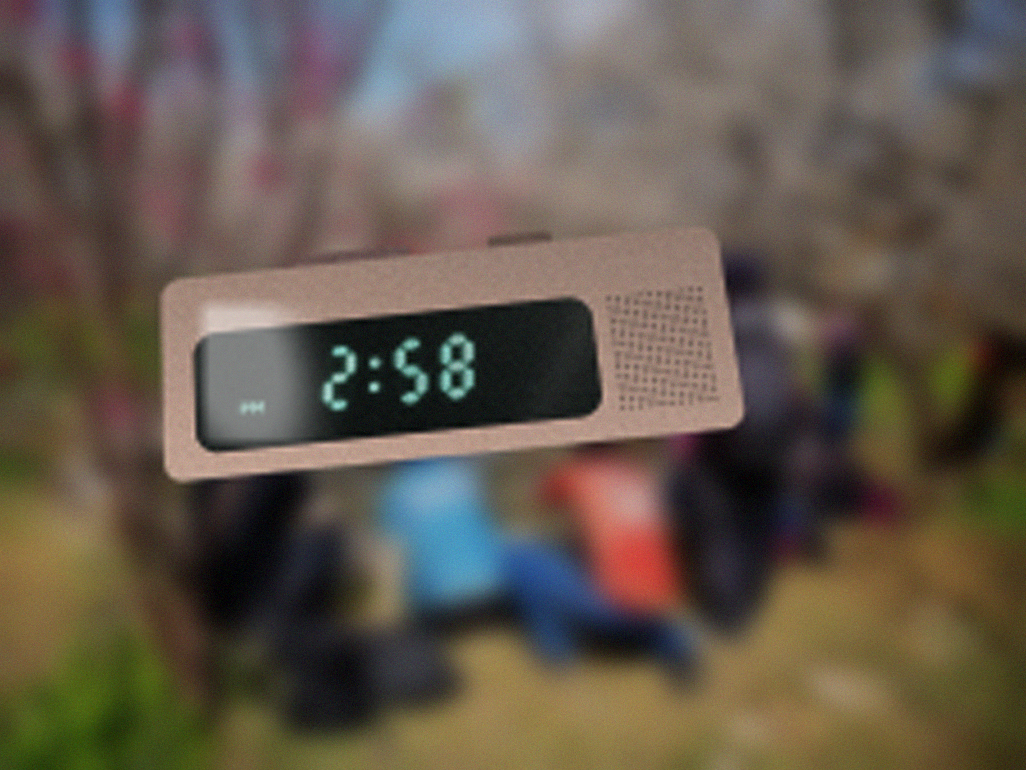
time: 2:58
